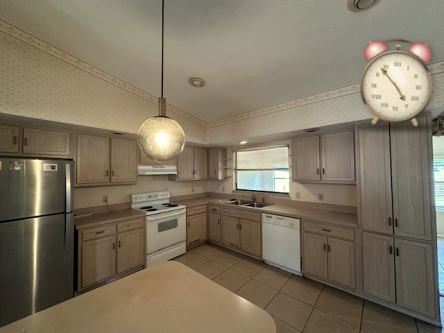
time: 4:53
